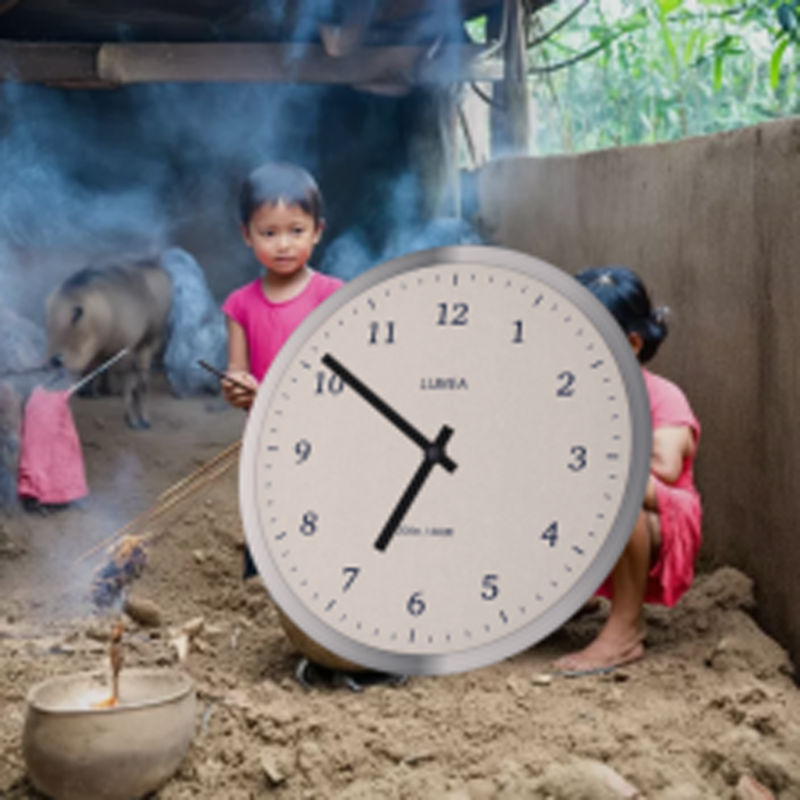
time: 6:51
